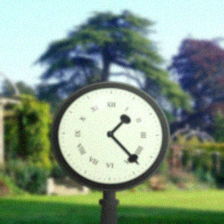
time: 1:23
